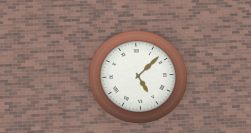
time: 5:08
